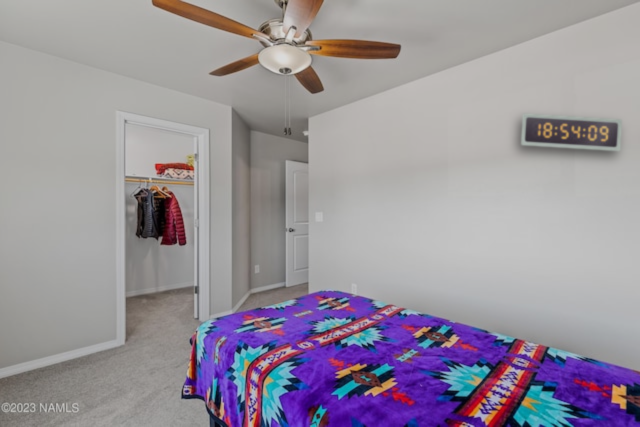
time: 18:54:09
